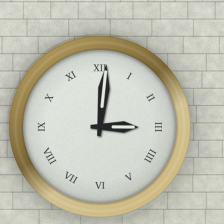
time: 3:01
